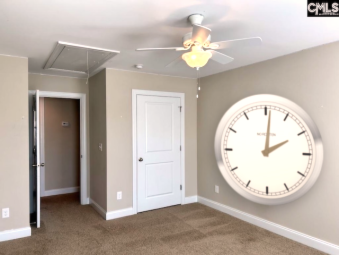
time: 2:01
